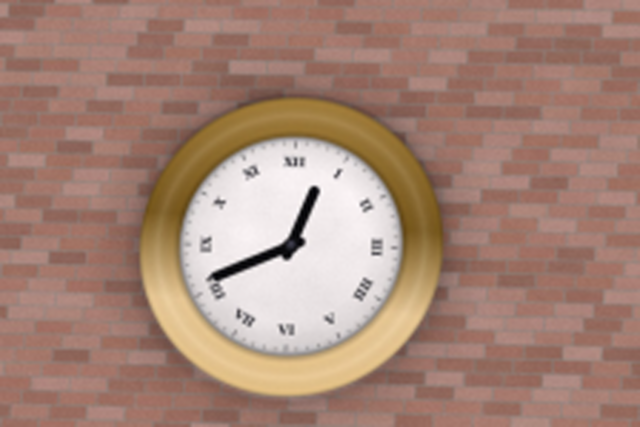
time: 12:41
